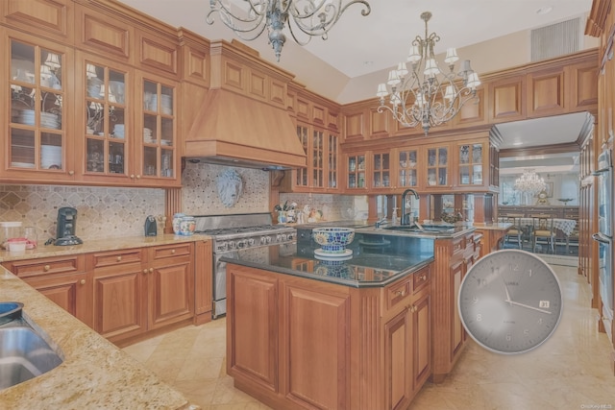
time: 11:17
